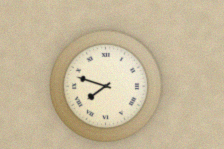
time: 7:48
